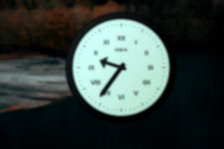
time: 9:36
